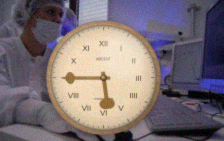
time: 5:45
